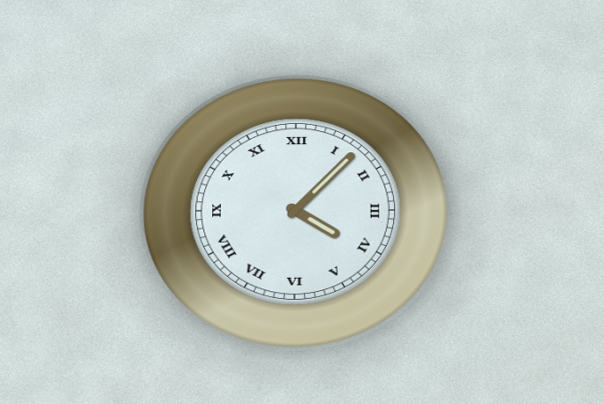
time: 4:07
